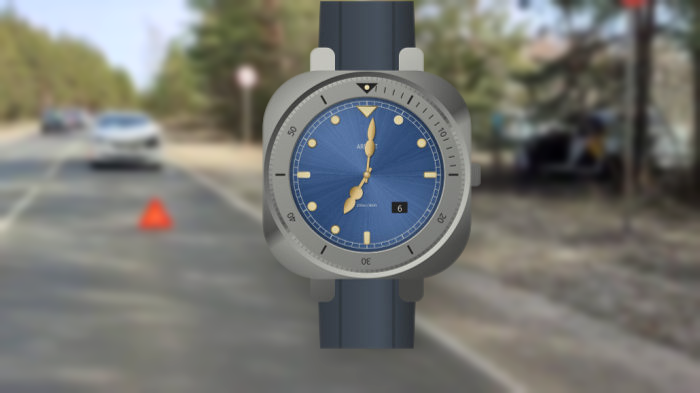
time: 7:01
